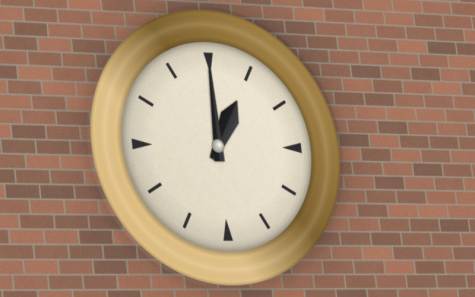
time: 1:00
